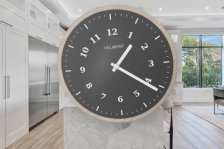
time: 1:21
